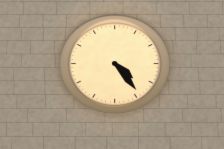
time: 4:24
